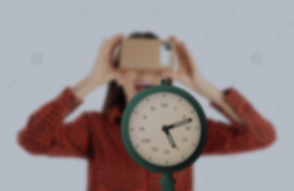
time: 5:12
